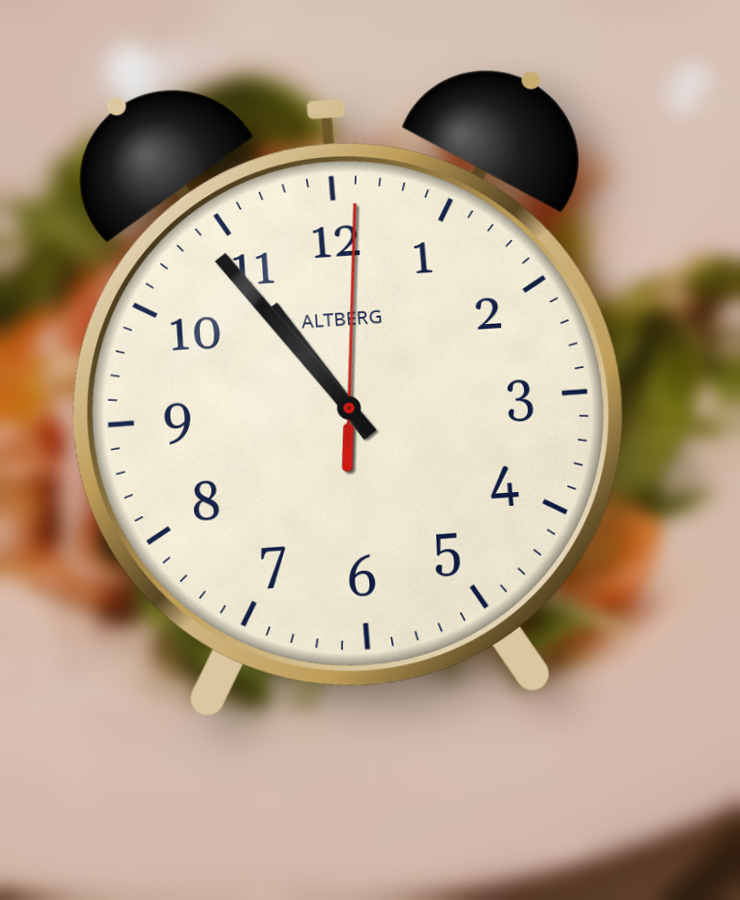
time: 10:54:01
